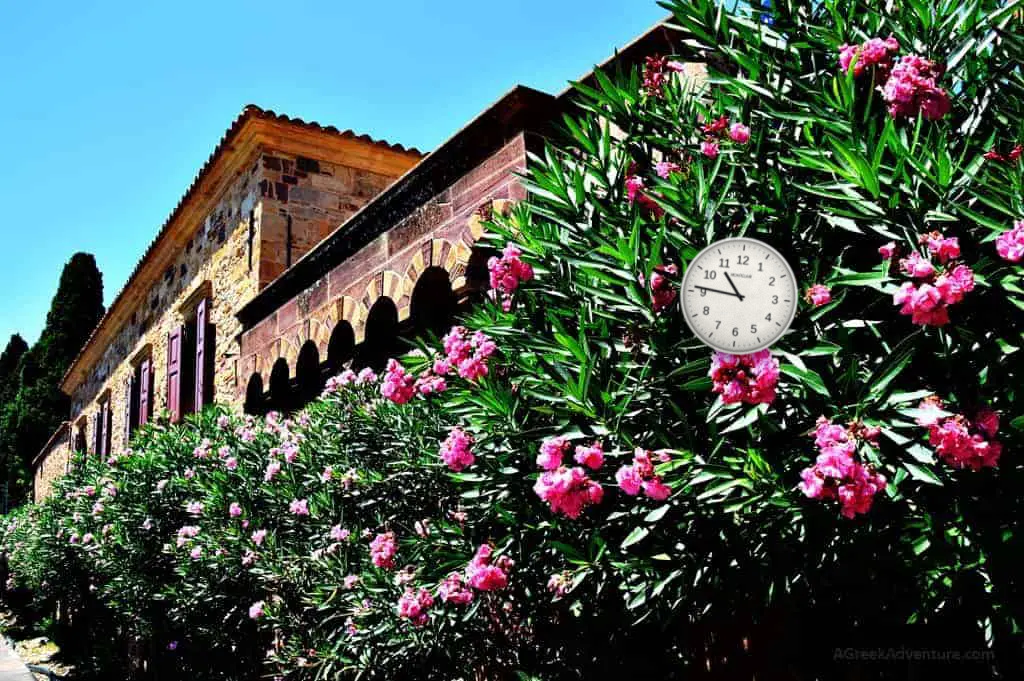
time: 10:46
